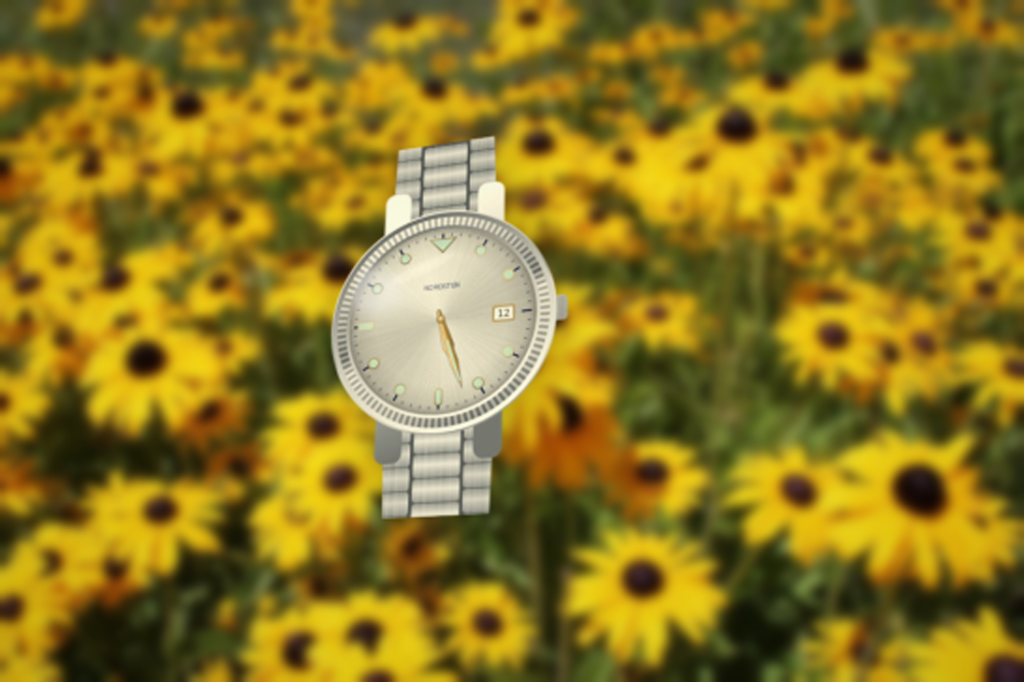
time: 5:27
